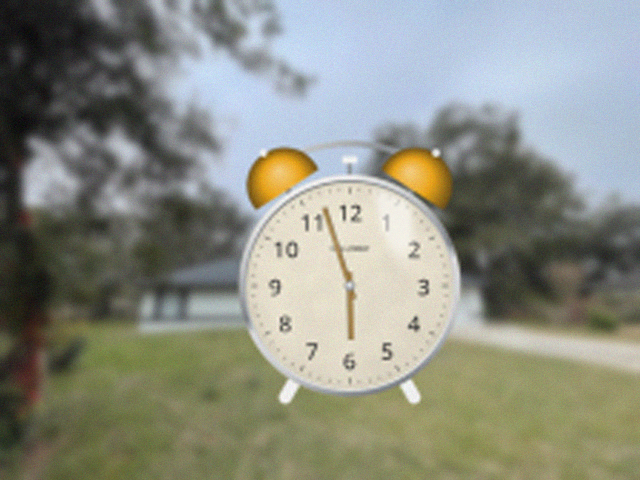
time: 5:57
